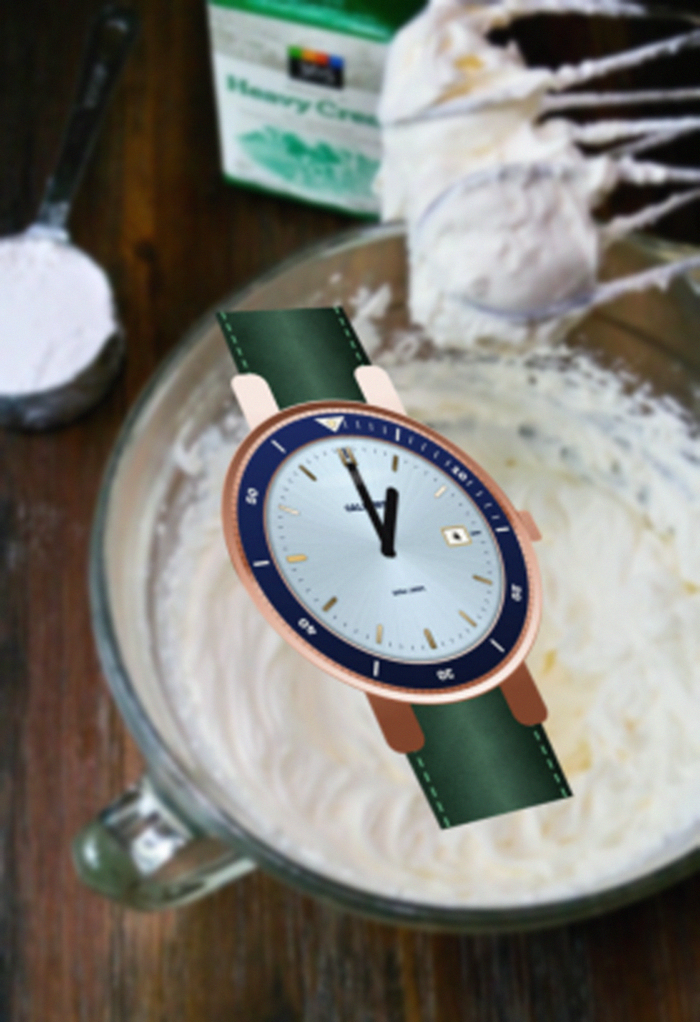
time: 1:00
